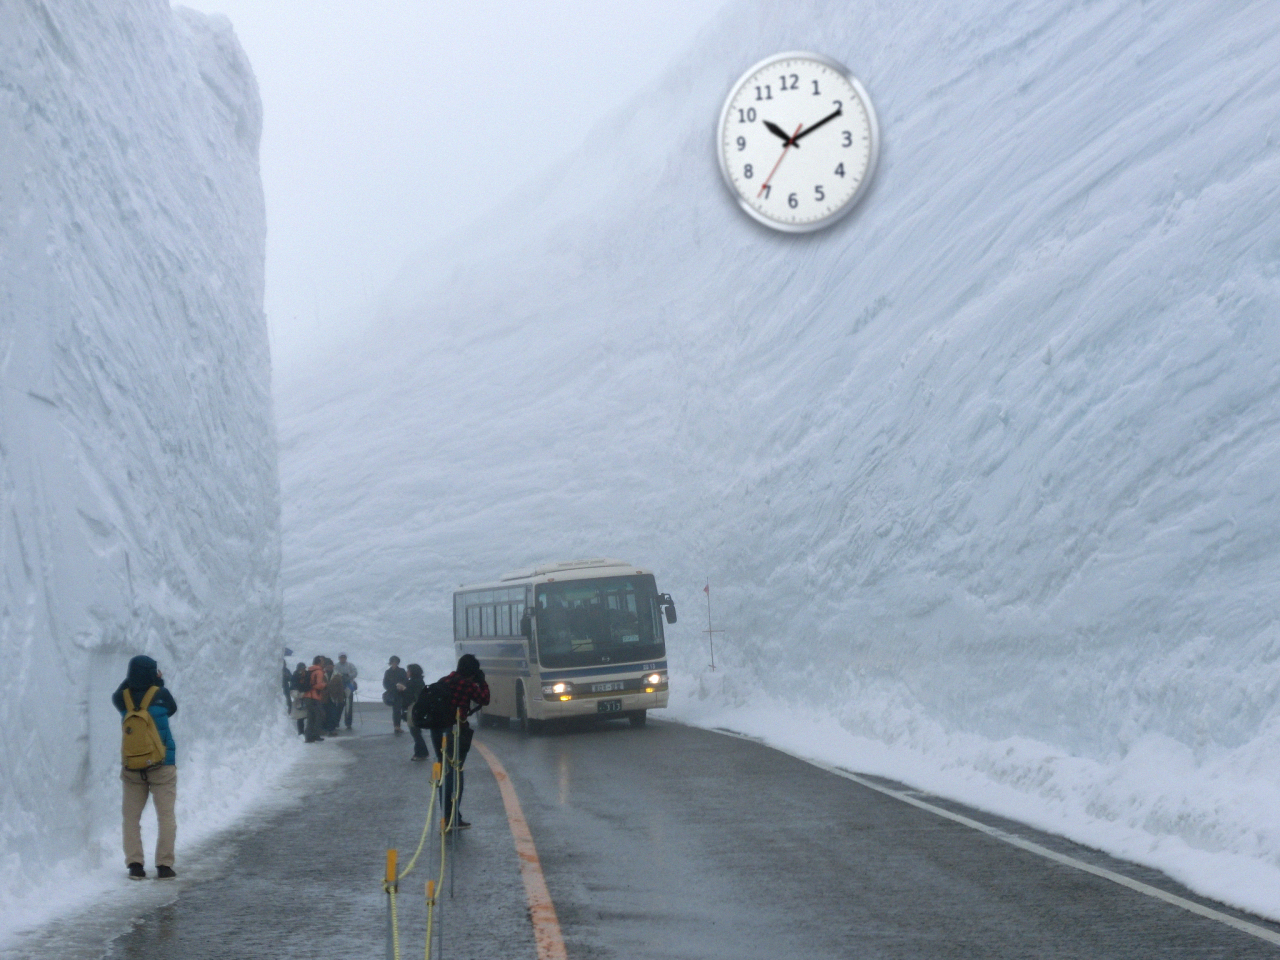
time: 10:10:36
